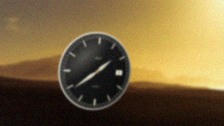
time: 1:39
